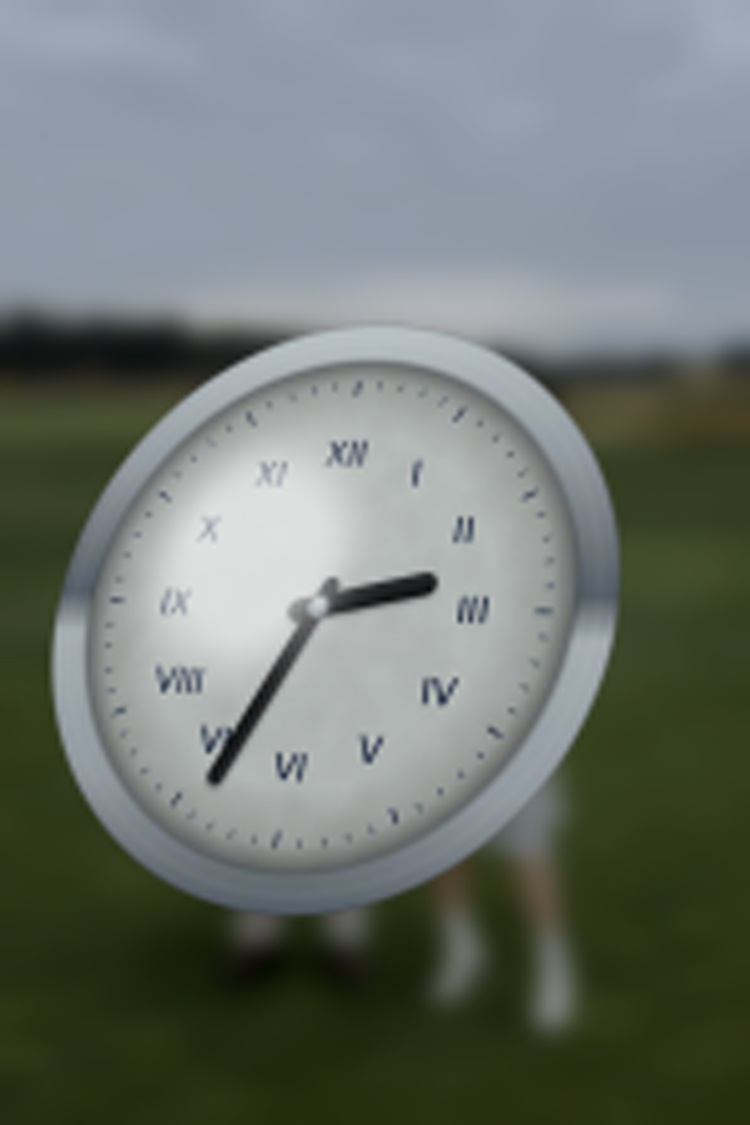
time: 2:34
